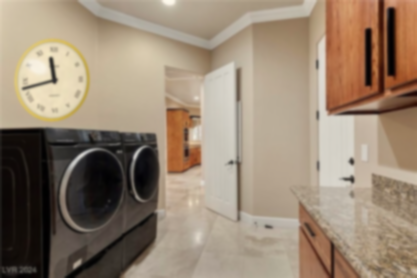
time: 11:43
